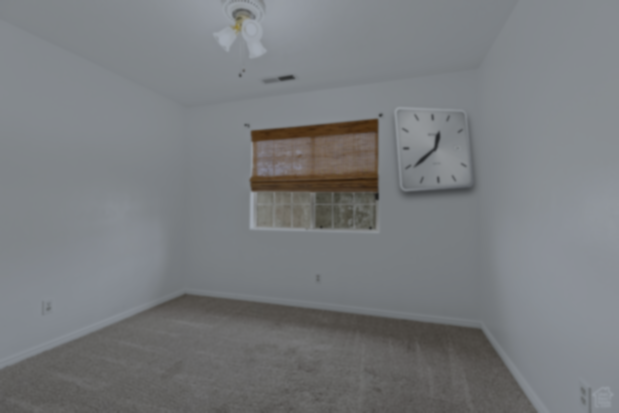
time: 12:39
